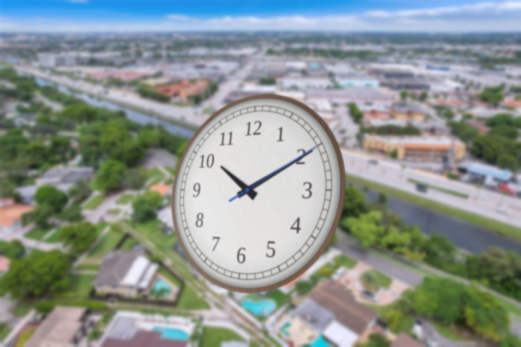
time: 10:10:10
